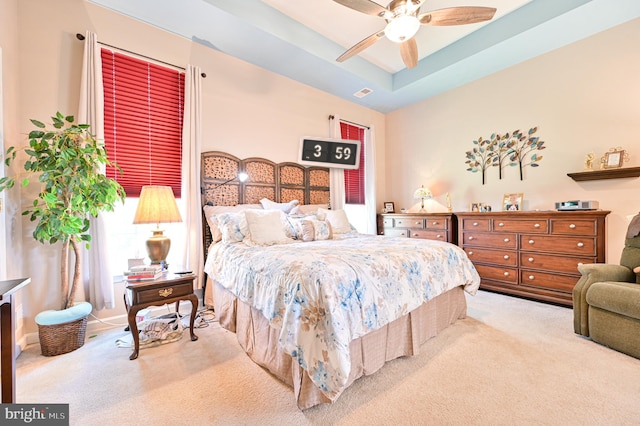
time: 3:59
